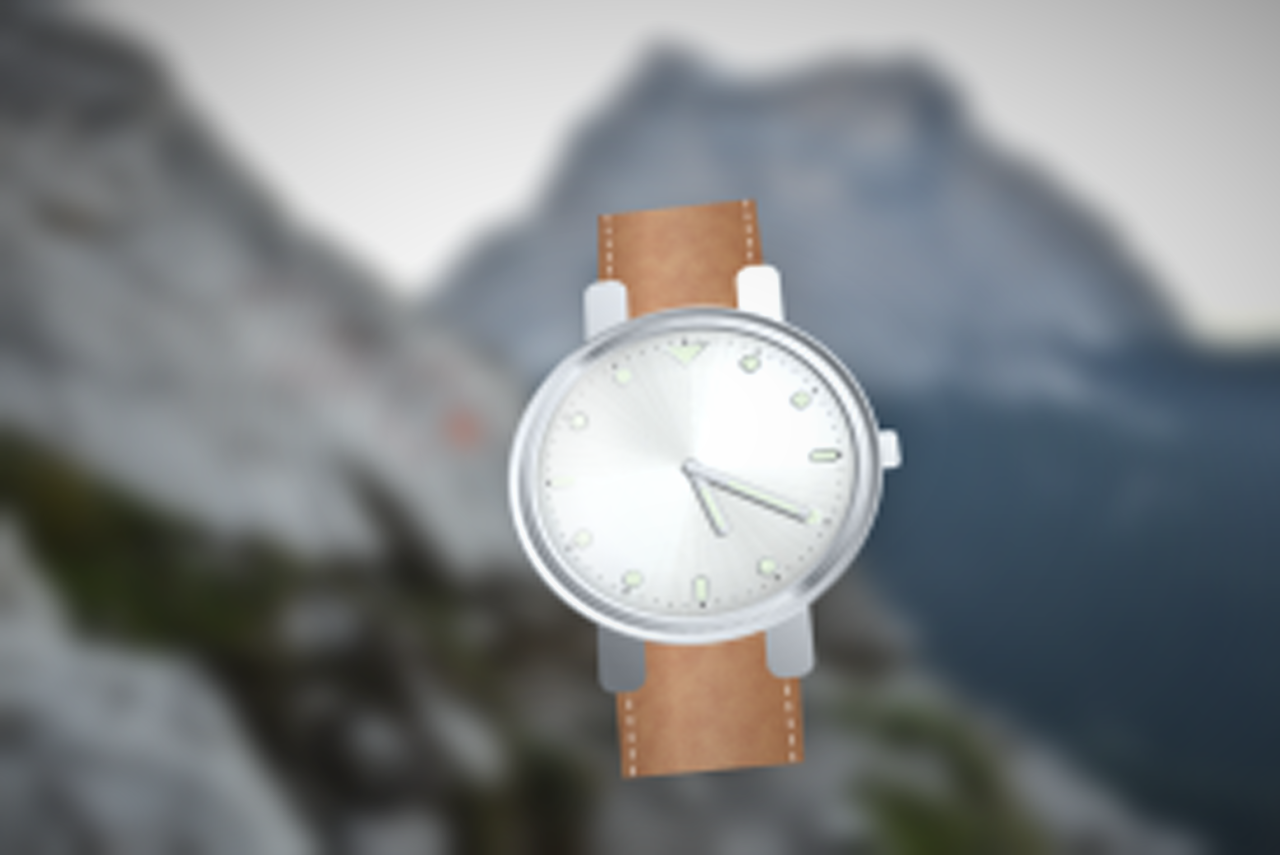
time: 5:20
